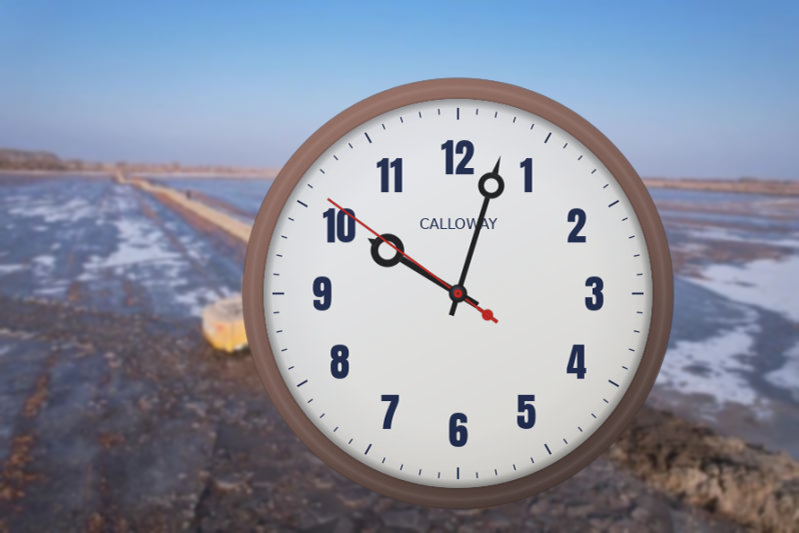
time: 10:02:51
